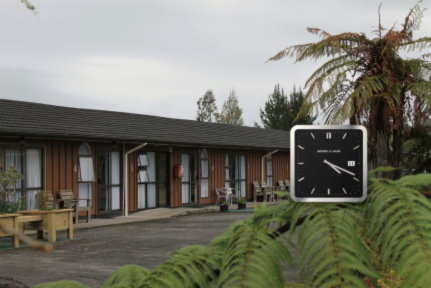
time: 4:19
